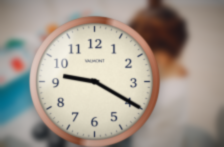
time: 9:20
